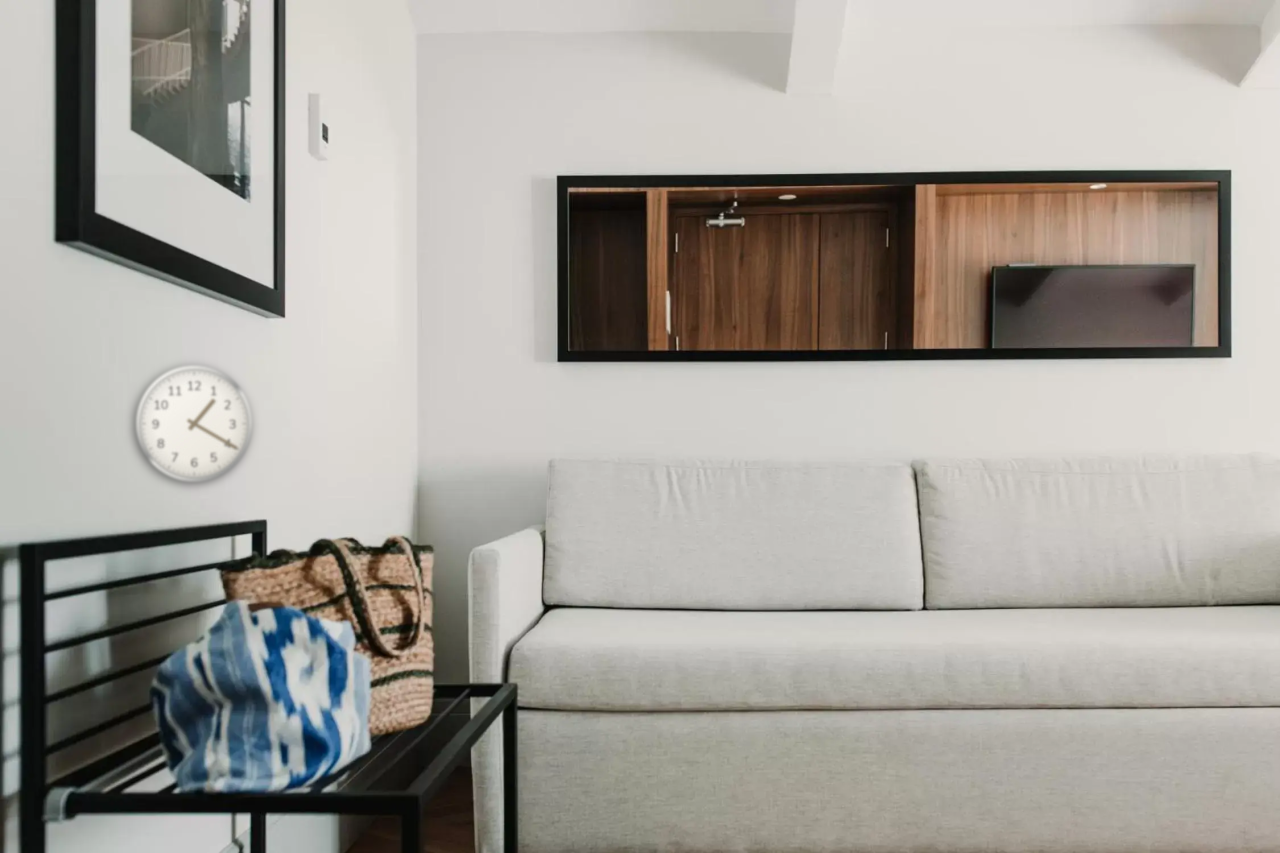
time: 1:20
